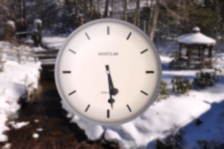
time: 5:29
